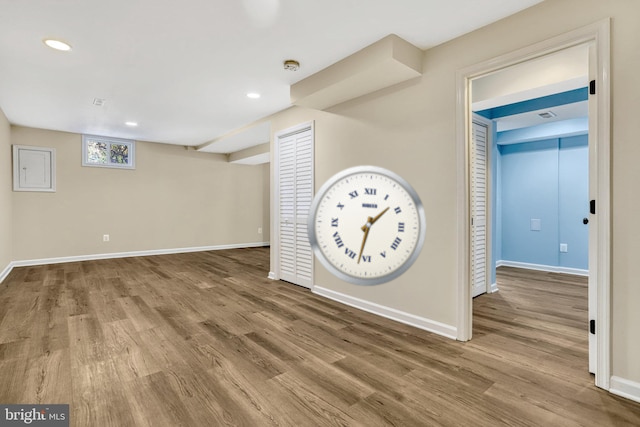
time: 1:32
